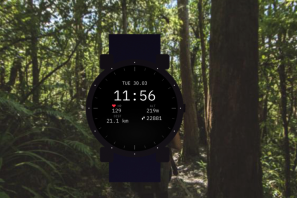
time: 11:56
